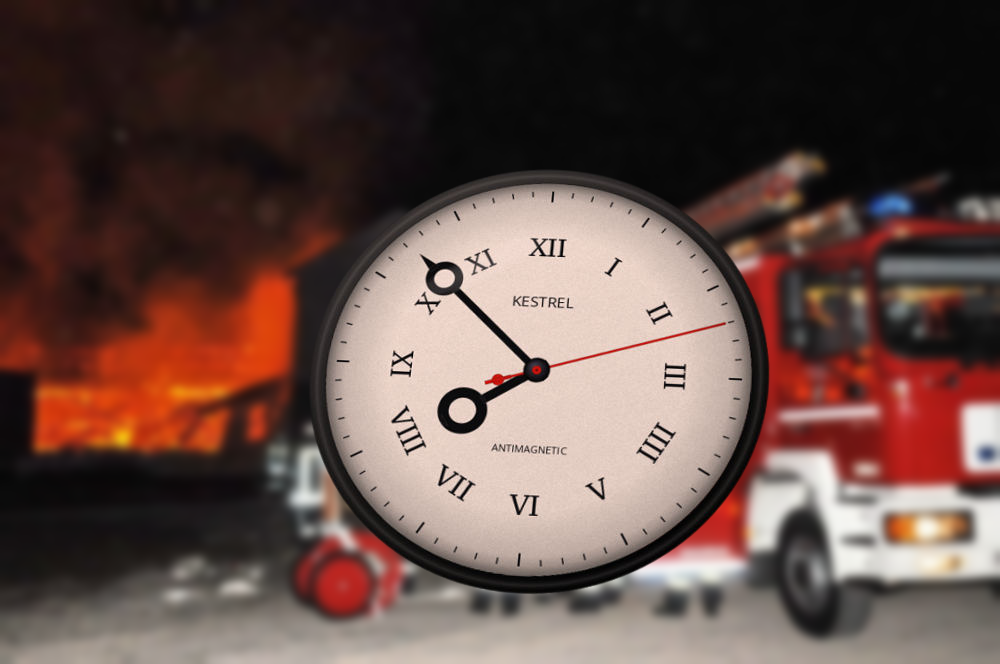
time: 7:52:12
